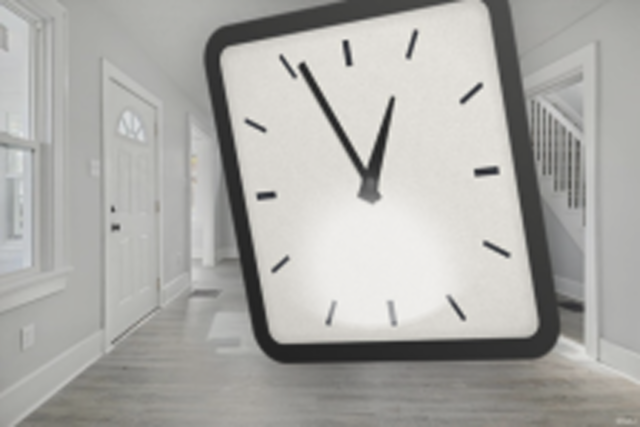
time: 12:56
